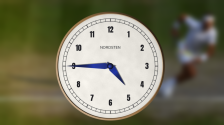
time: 4:45
